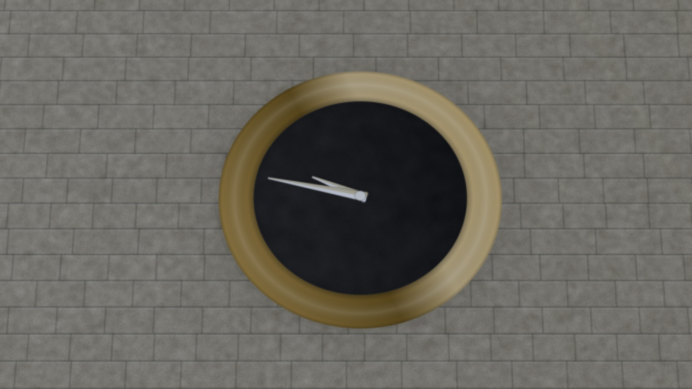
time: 9:47
